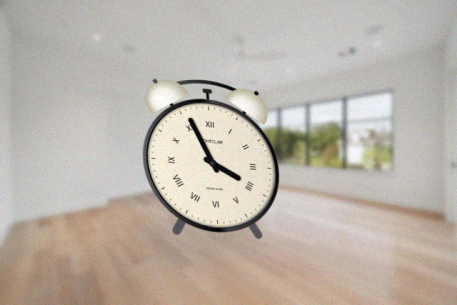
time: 3:56
